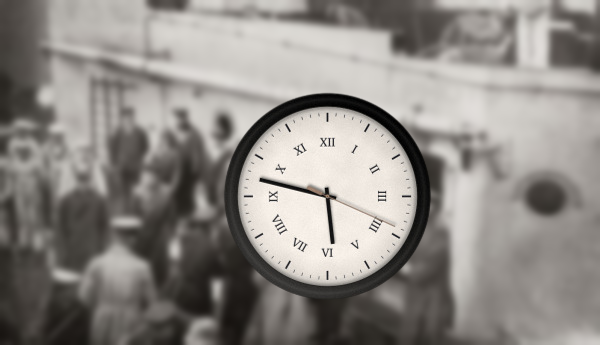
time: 5:47:19
